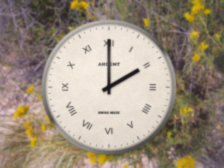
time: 2:00
